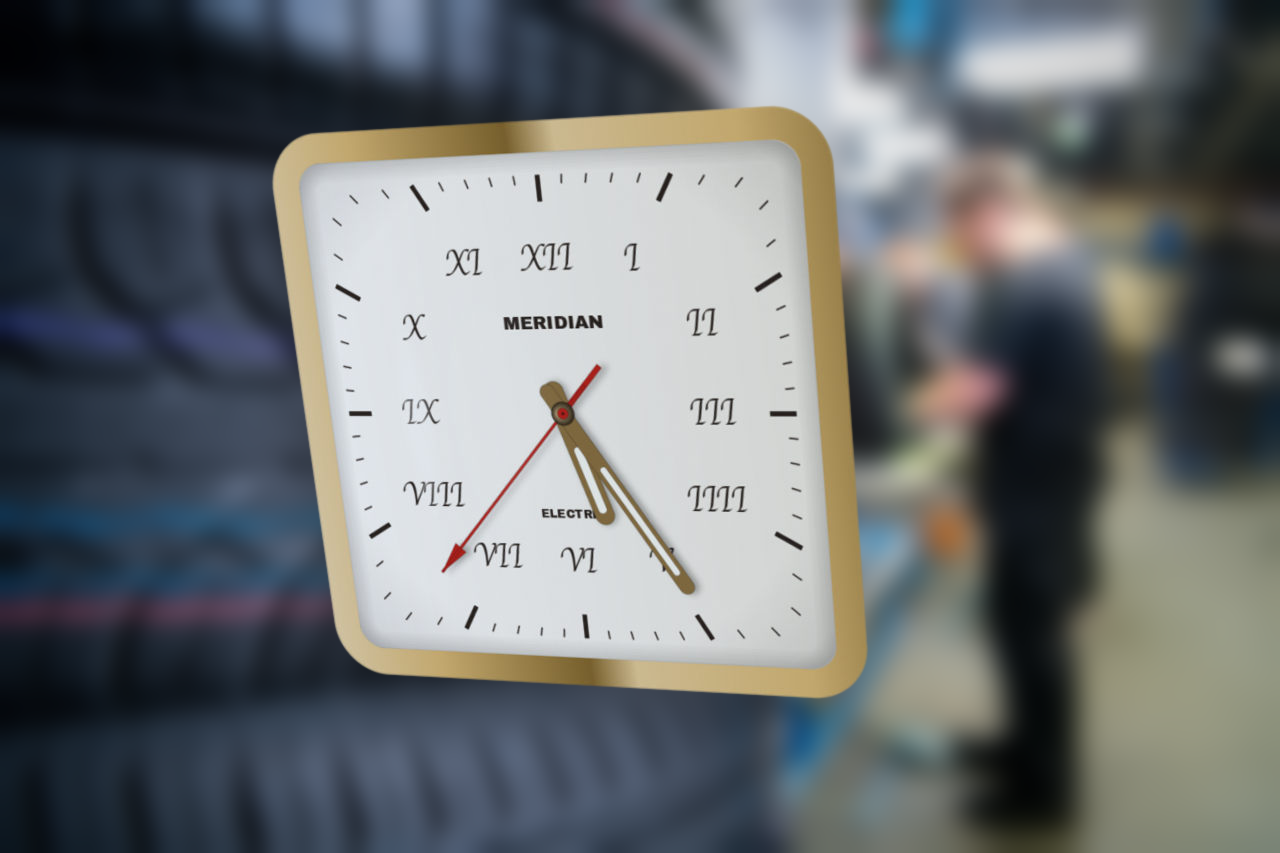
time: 5:24:37
